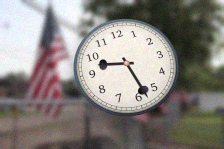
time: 9:28
